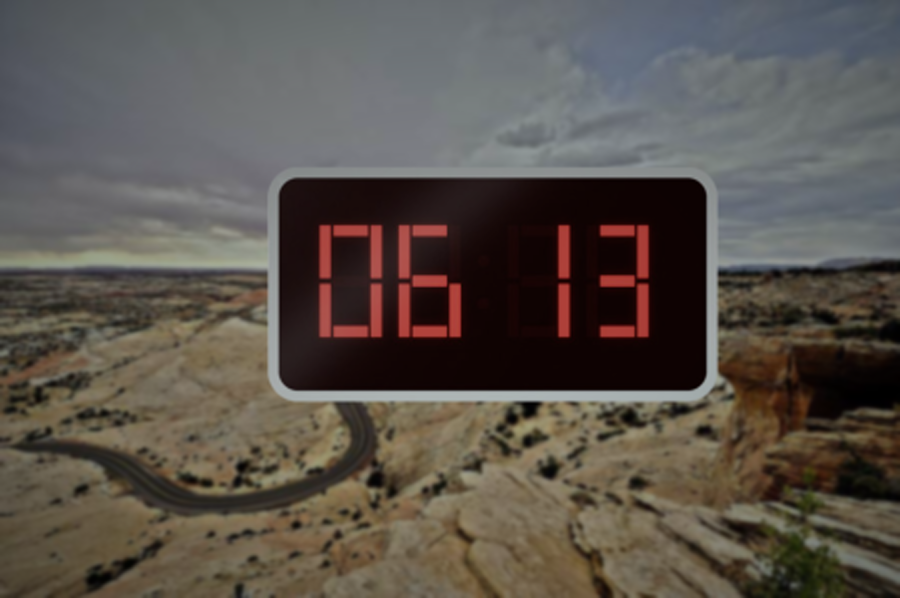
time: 6:13
